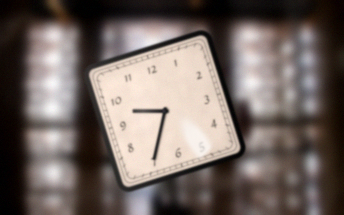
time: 9:35
